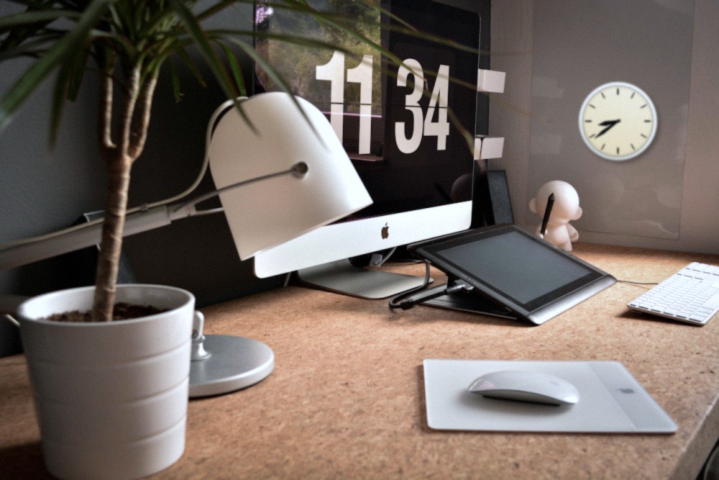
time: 8:39
